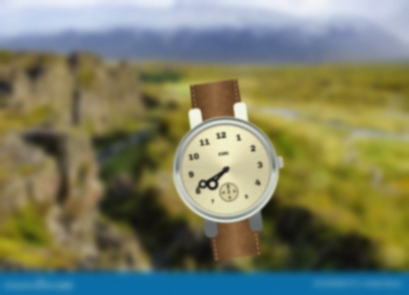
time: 7:41
